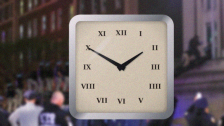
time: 1:50
